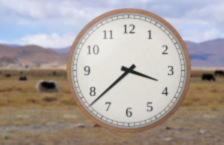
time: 3:38
